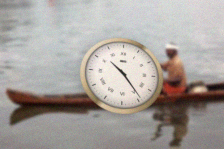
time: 10:24
